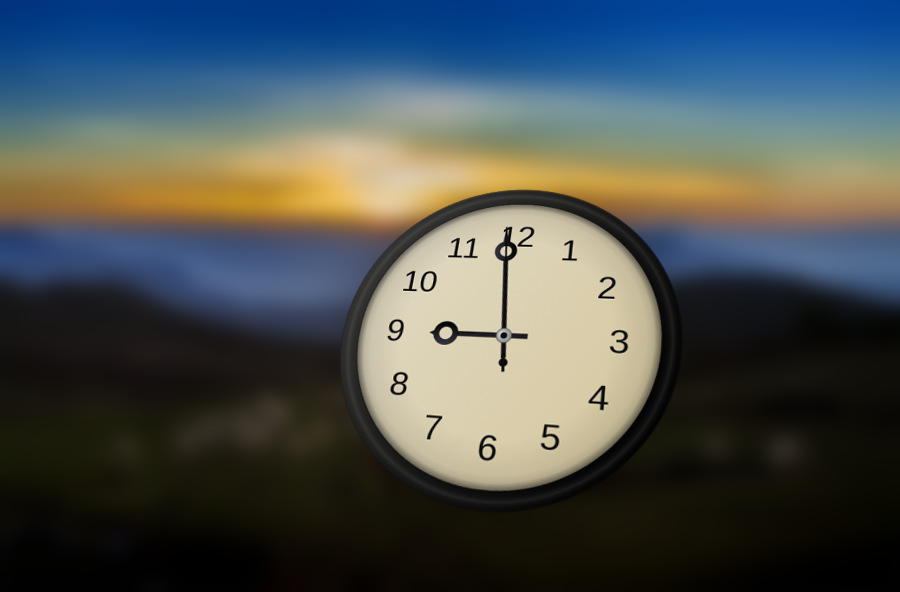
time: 8:58:59
